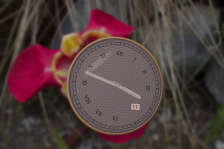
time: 3:48
